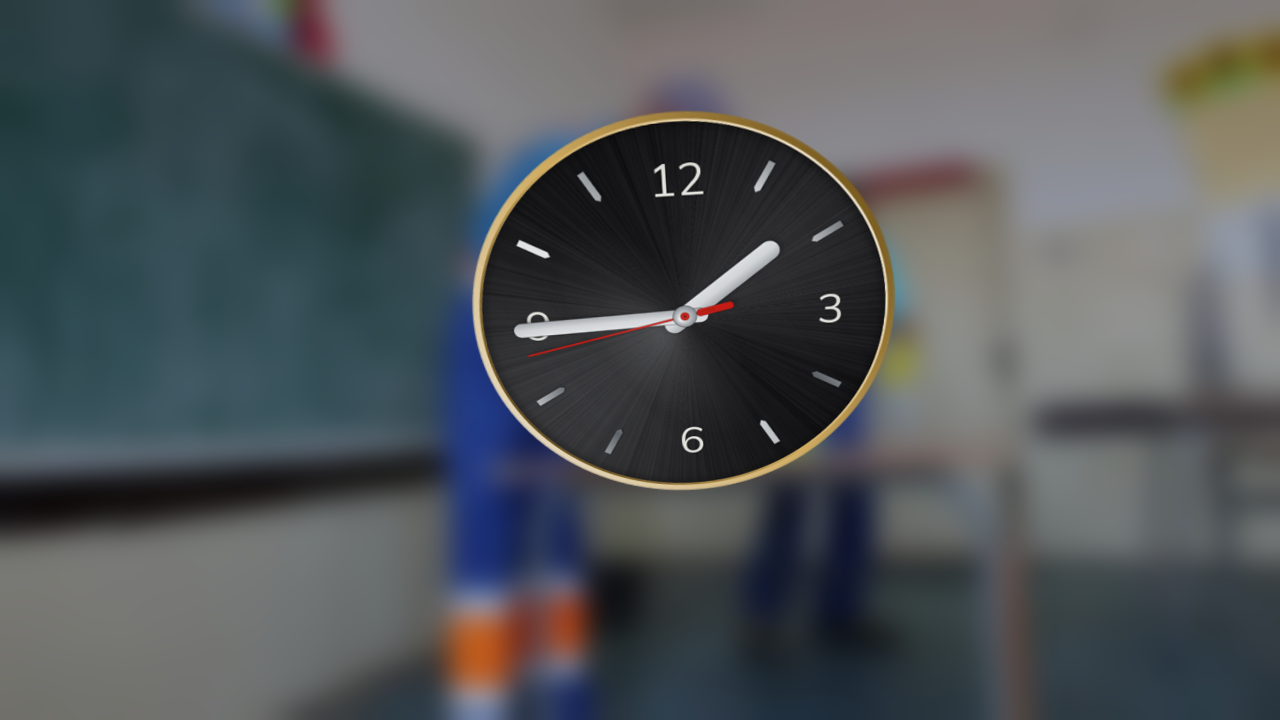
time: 1:44:43
